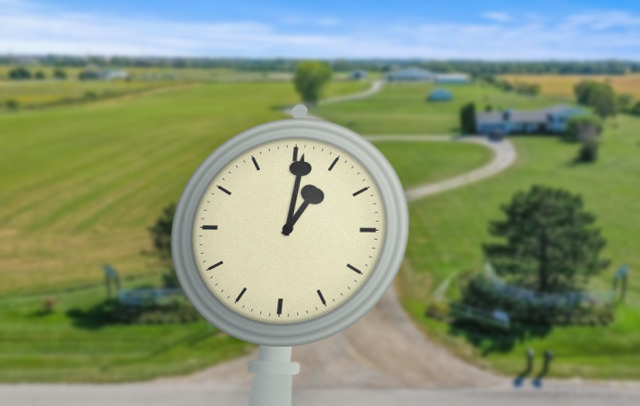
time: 1:01
